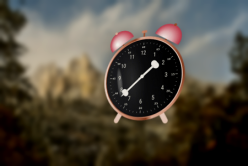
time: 1:38
